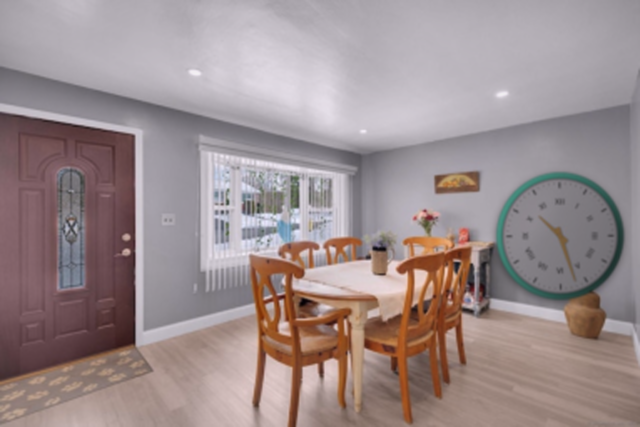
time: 10:27
